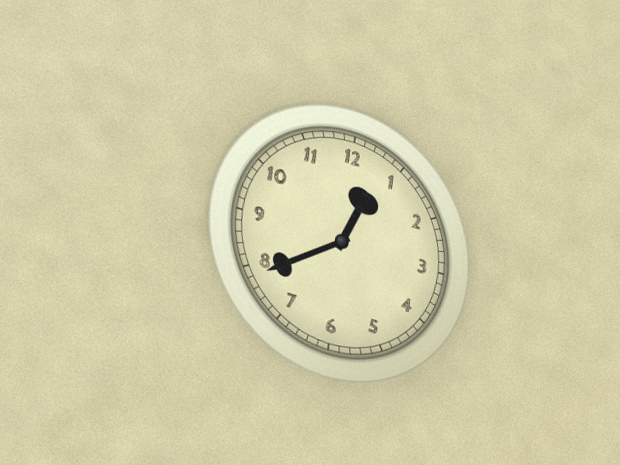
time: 12:39
